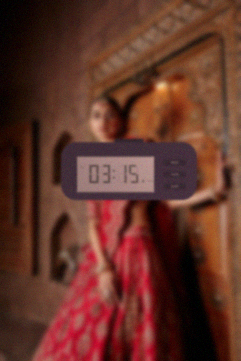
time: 3:15
